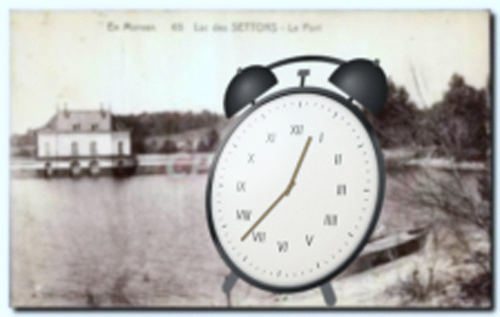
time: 12:37
